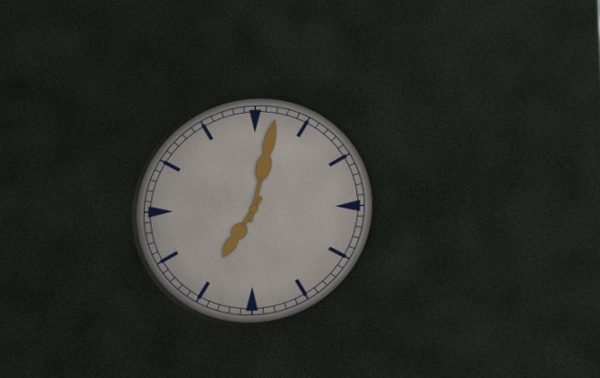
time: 7:02
